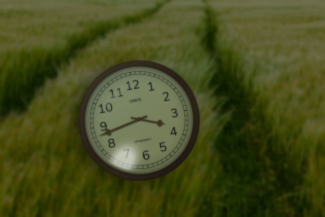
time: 3:43
